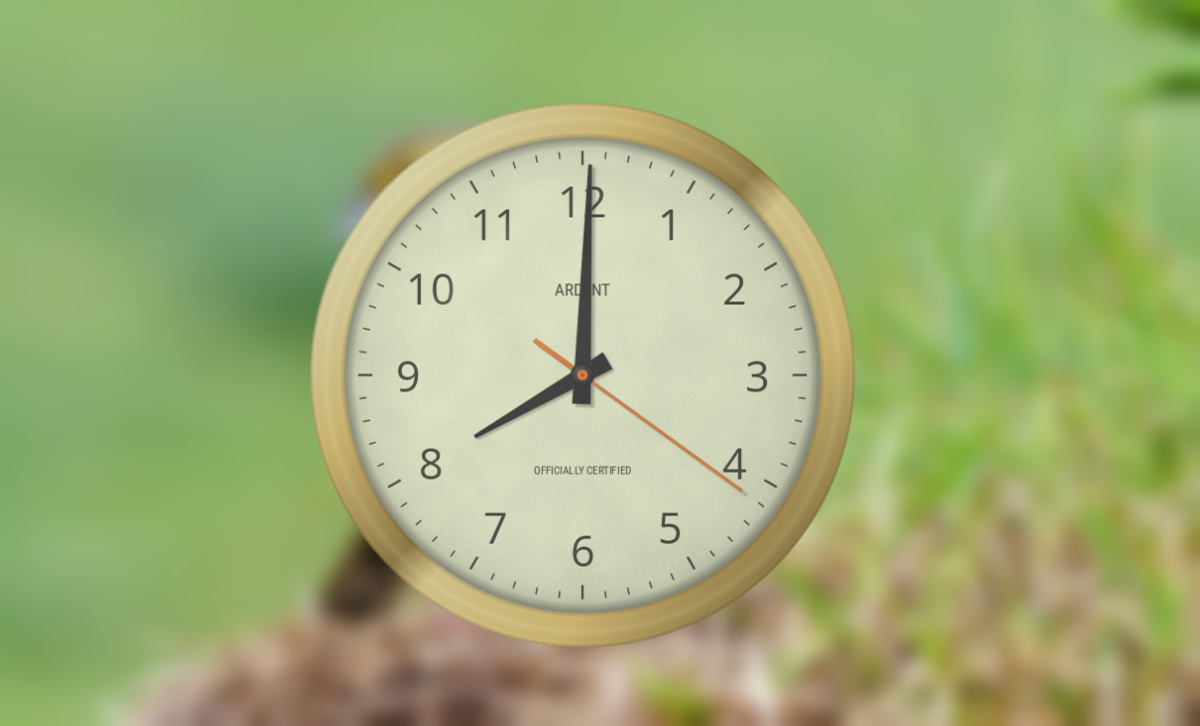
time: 8:00:21
